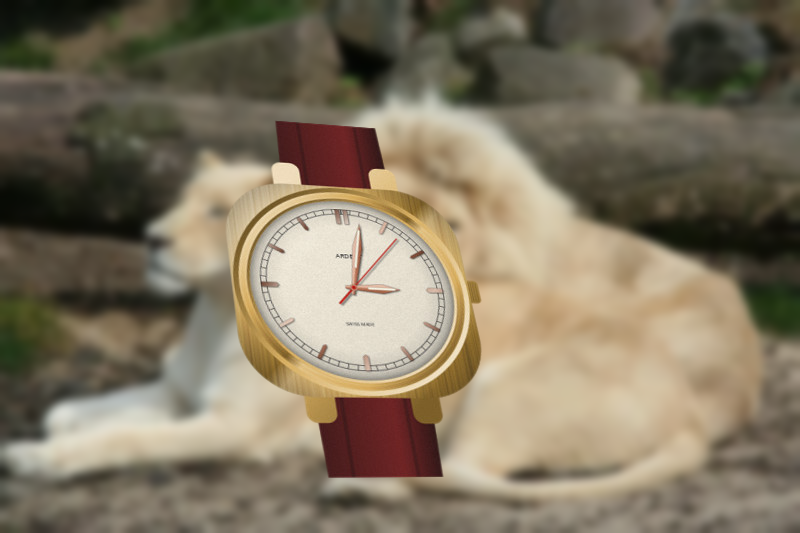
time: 3:02:07
